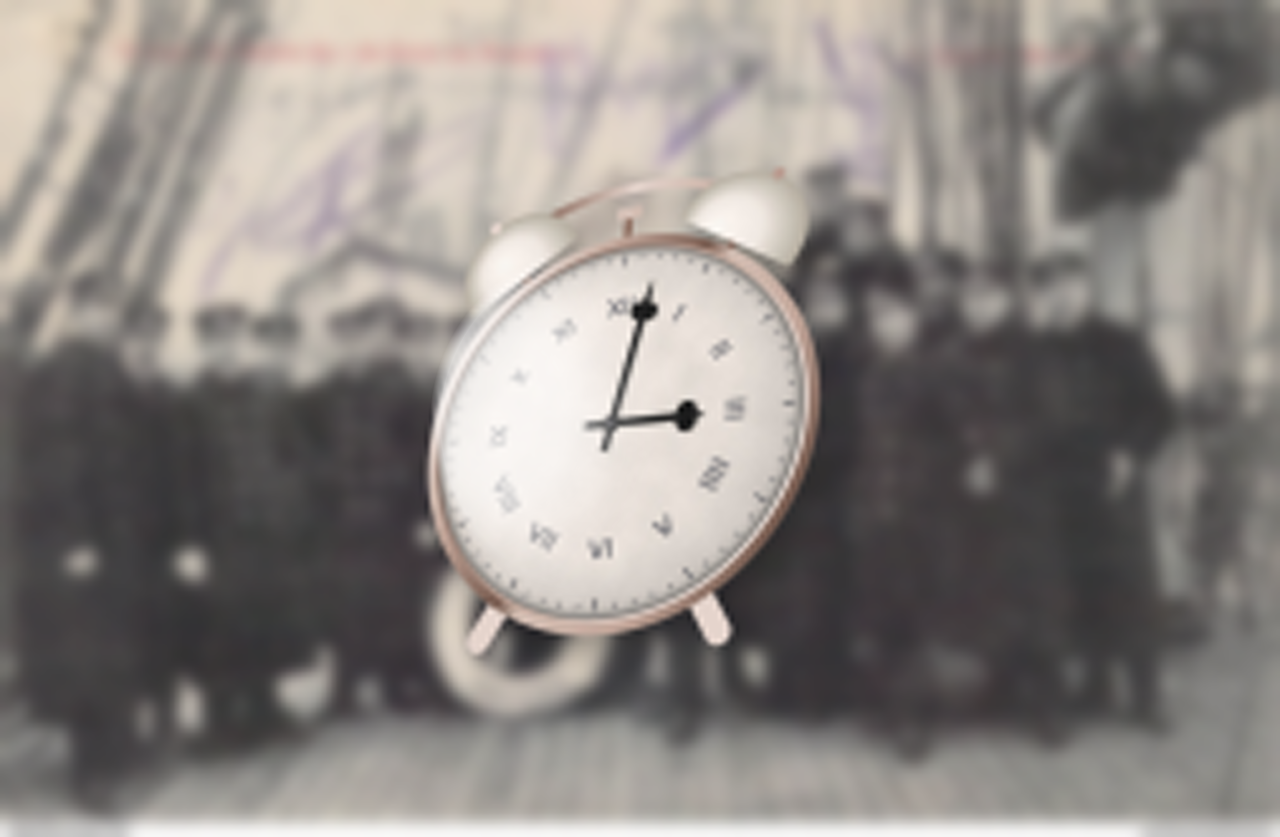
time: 3:02
